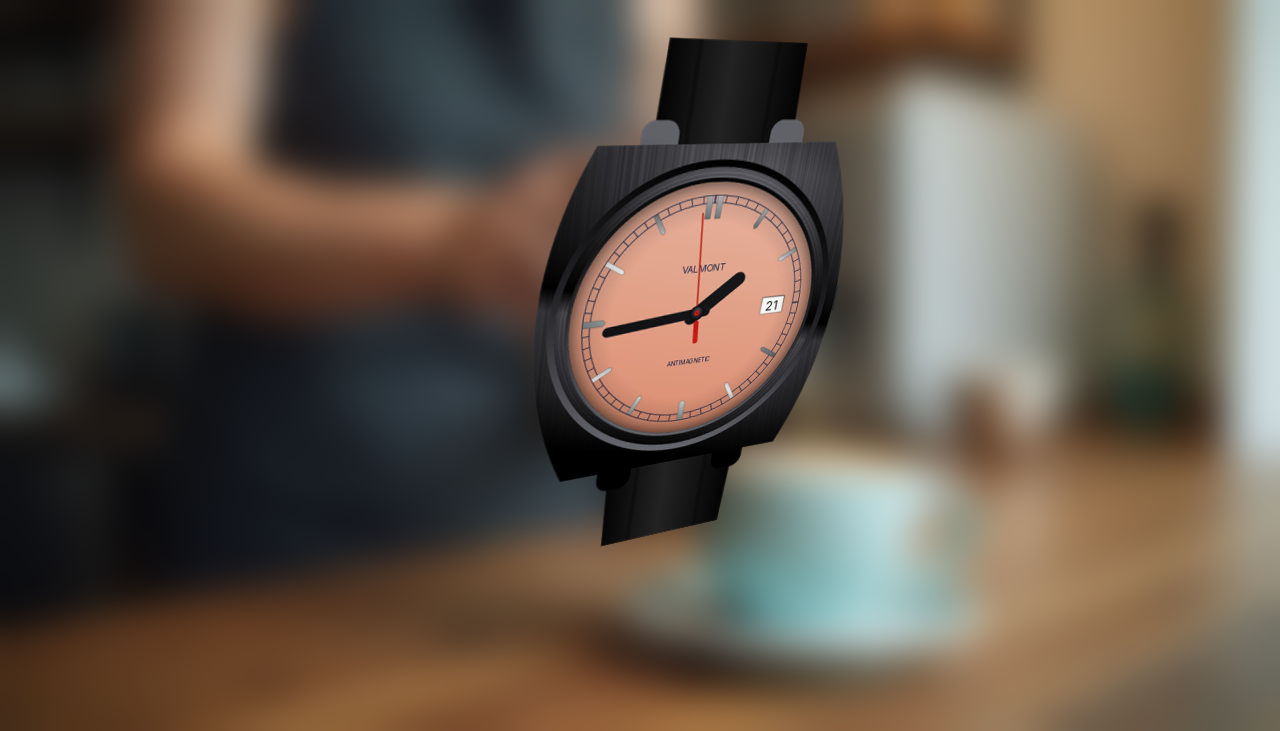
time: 1:43:59
